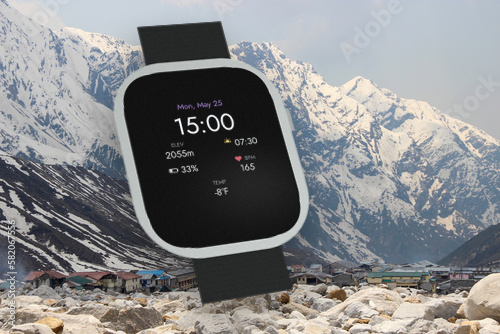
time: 15:00
